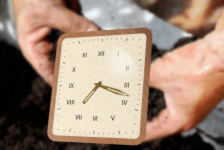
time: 7:18
